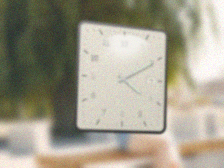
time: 4:10
